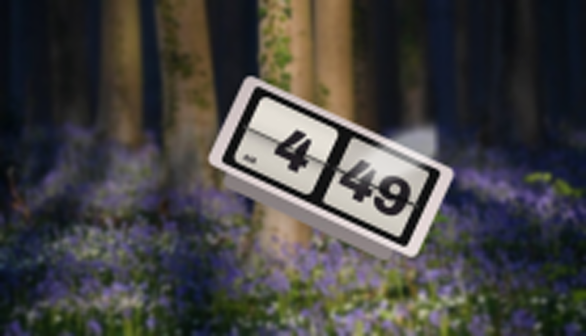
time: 4:49
